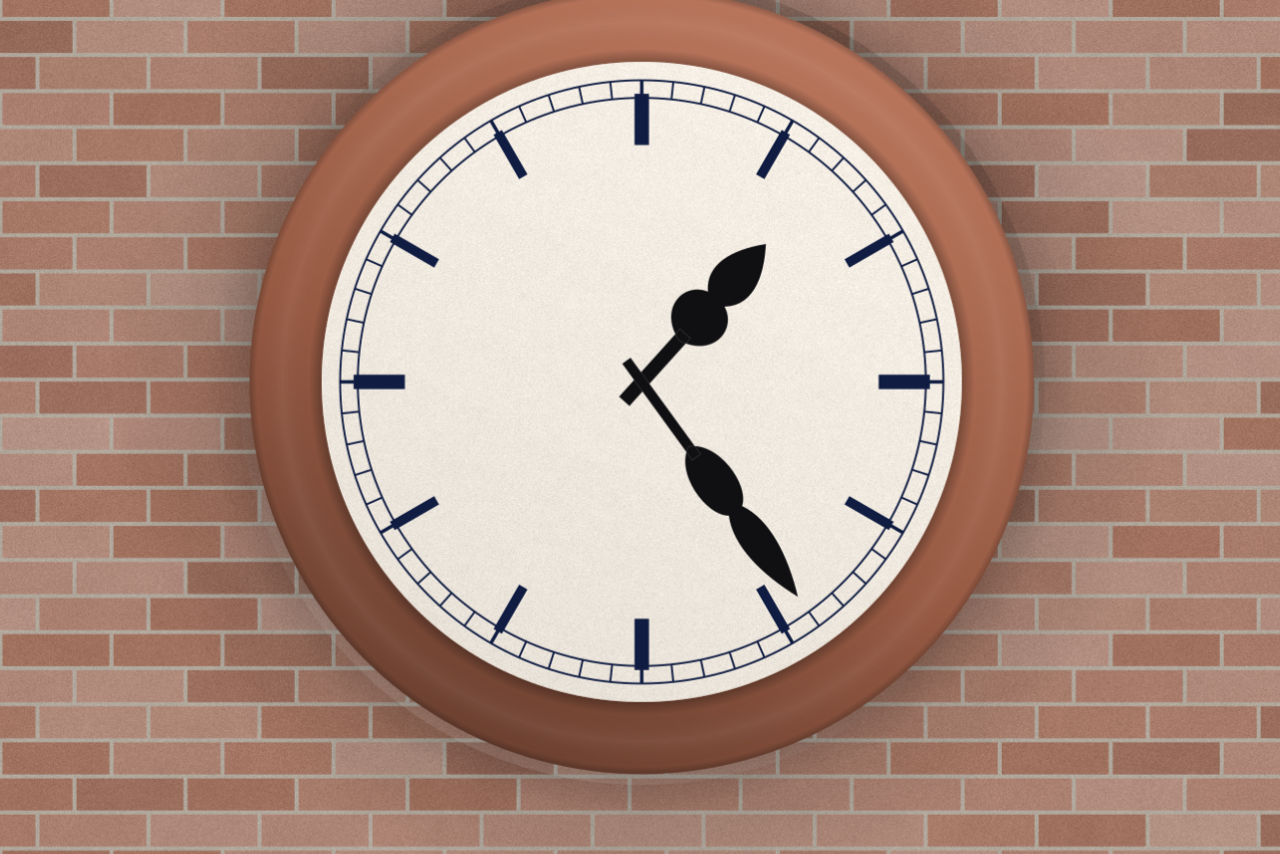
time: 1:24
